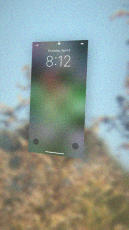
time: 8:12
